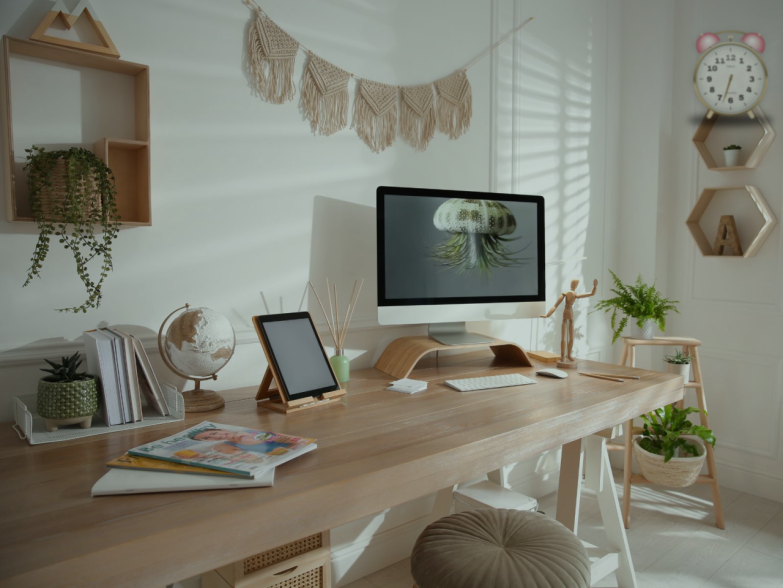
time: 6:33
